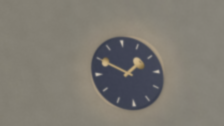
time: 1:50
